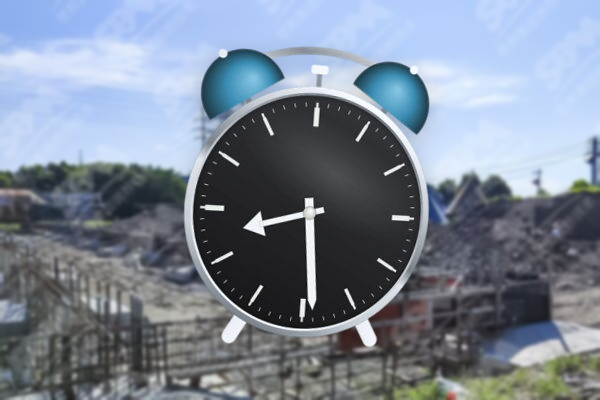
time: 8:29
